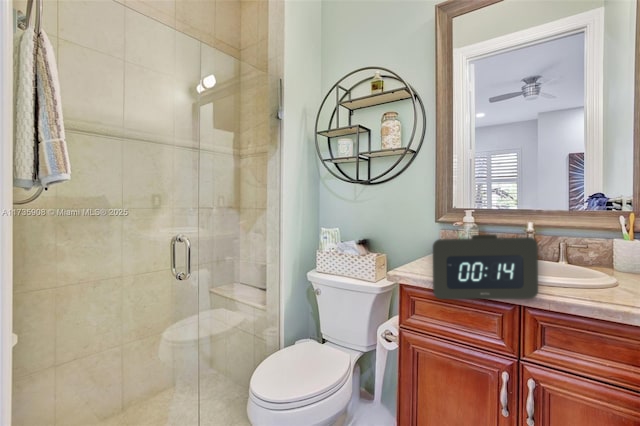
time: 0:14
